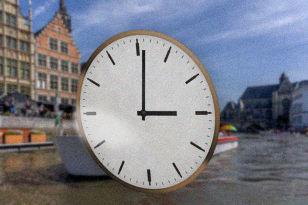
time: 3:01
